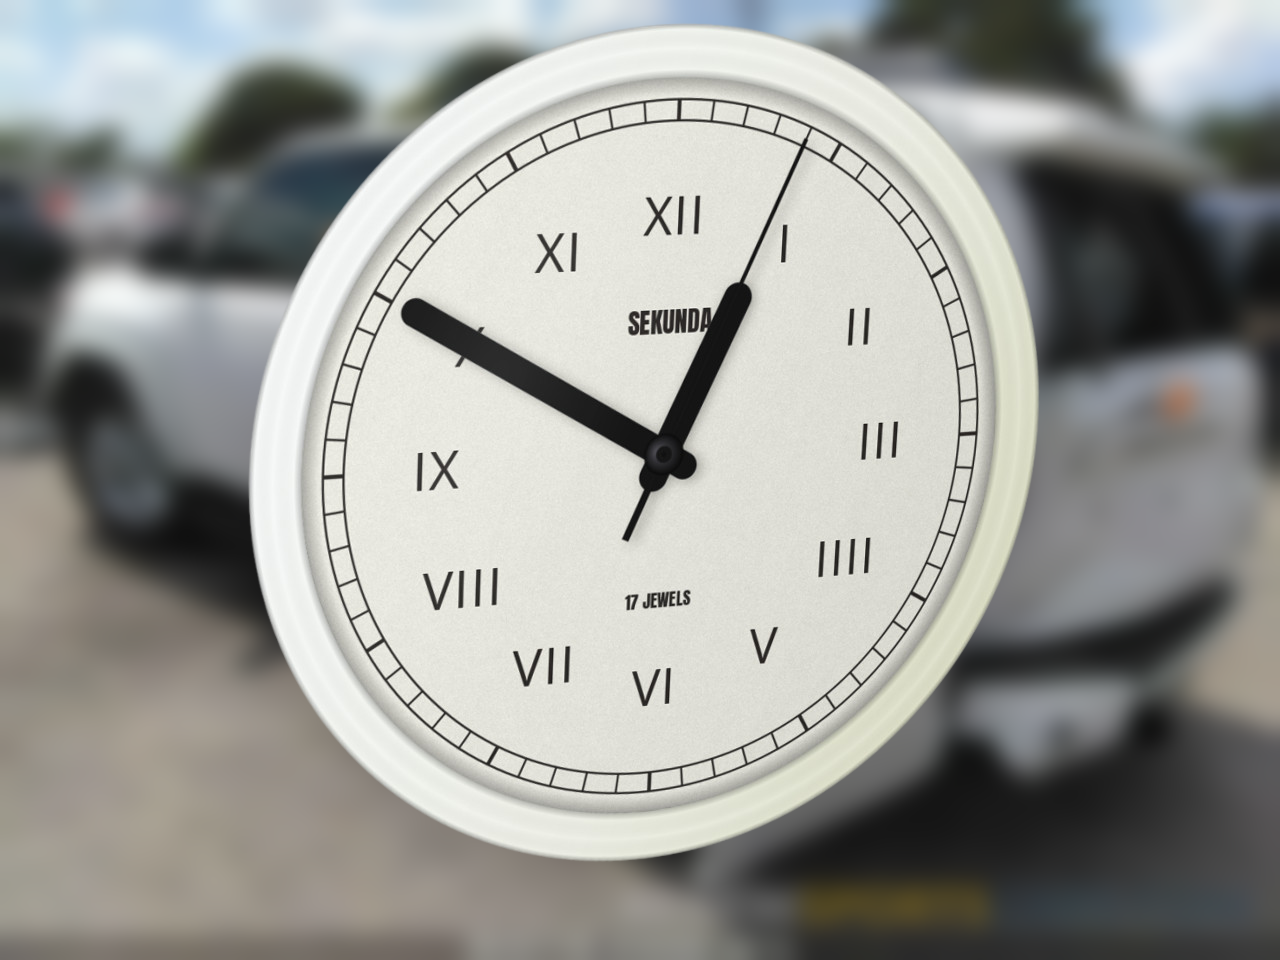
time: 12:50:04
